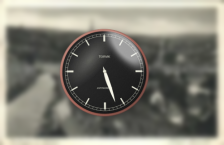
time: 5:27
